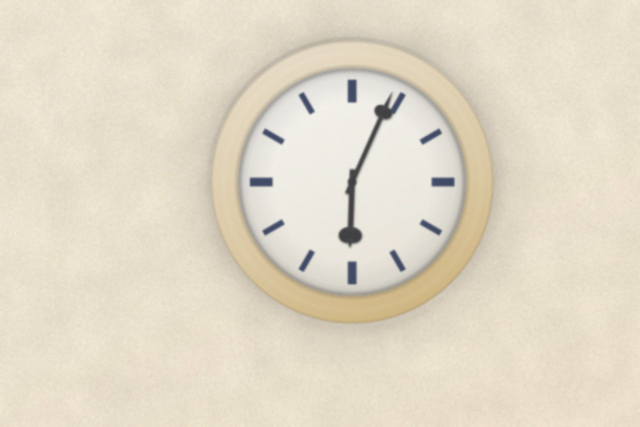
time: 6:04
